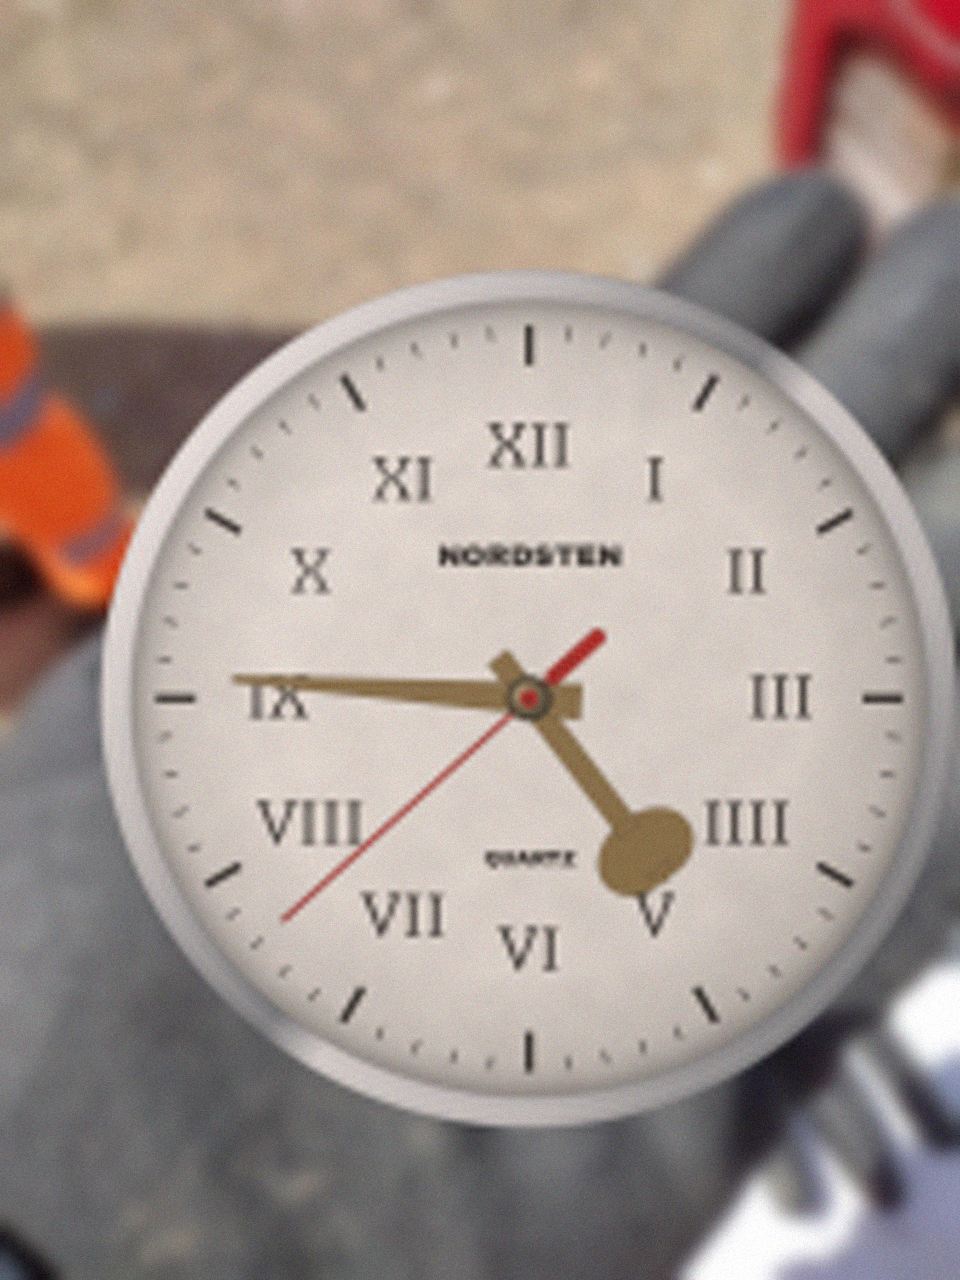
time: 4:45:38
